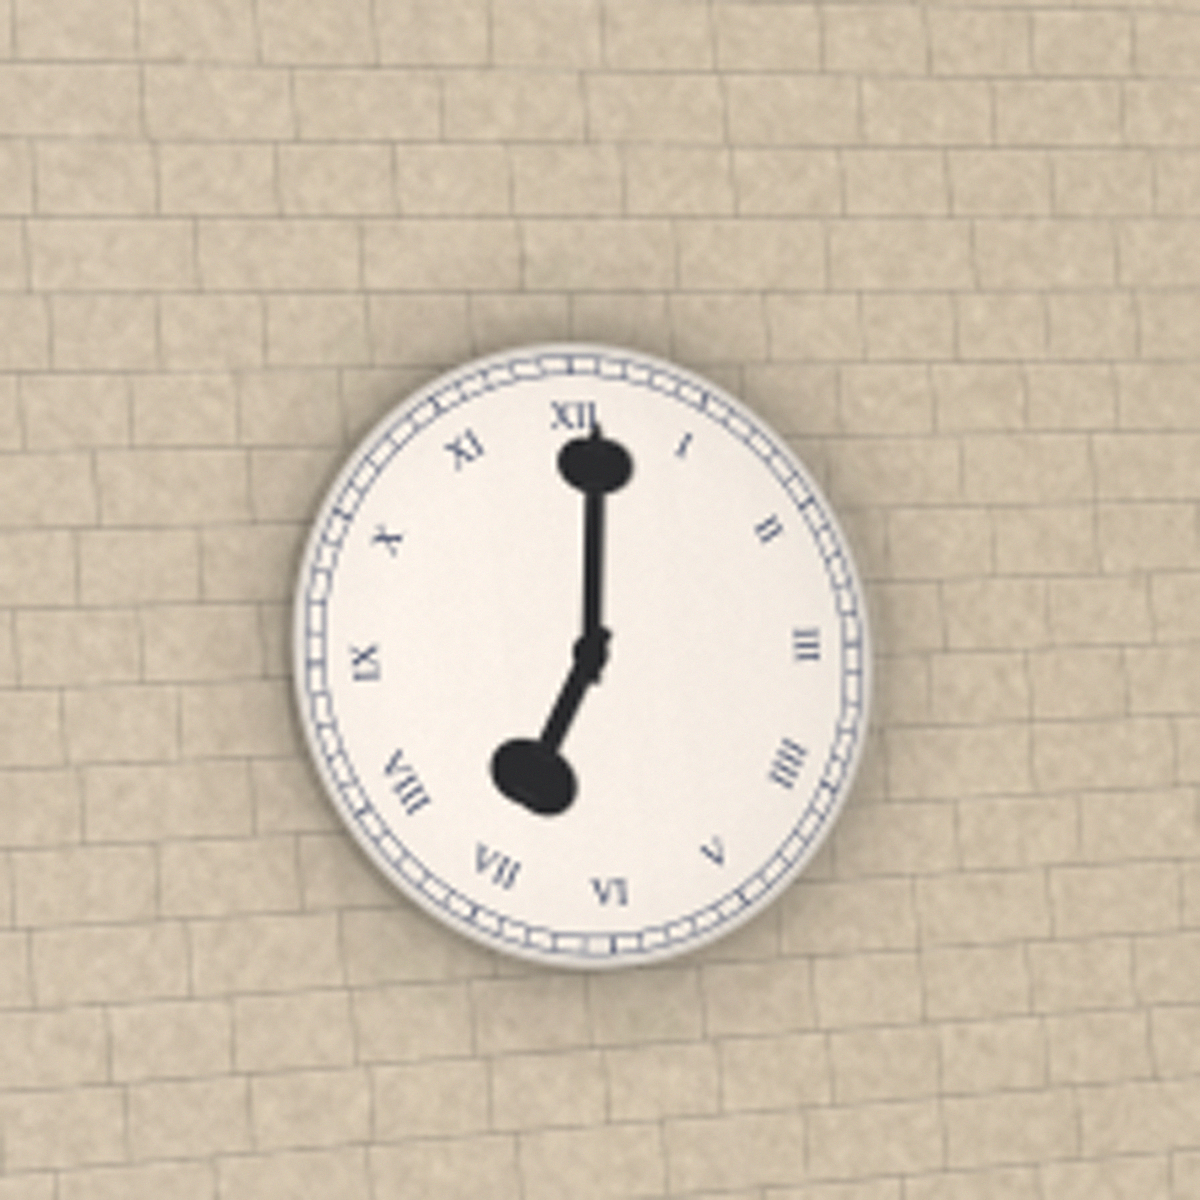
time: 7:01
